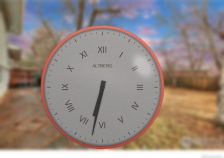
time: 6:32
